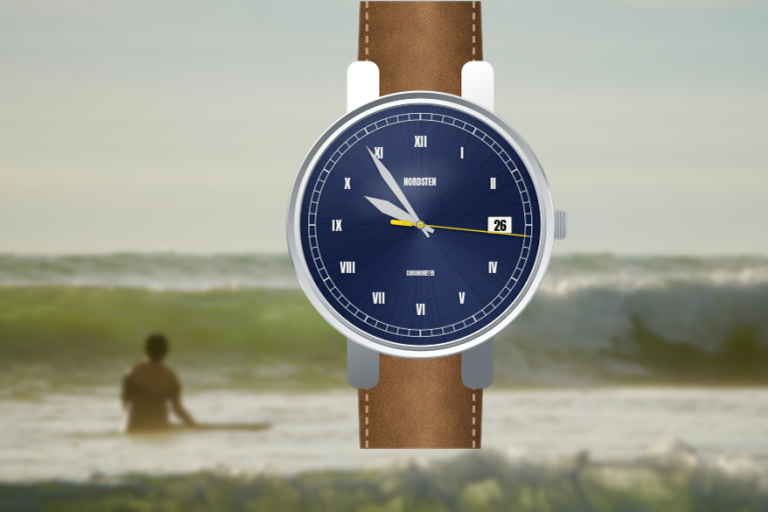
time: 9:54:16
